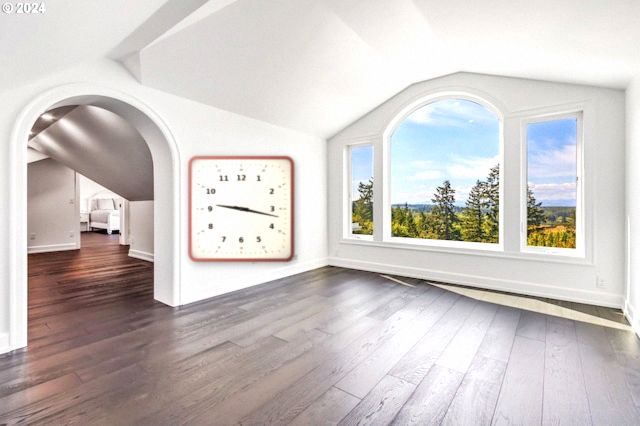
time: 9:17
